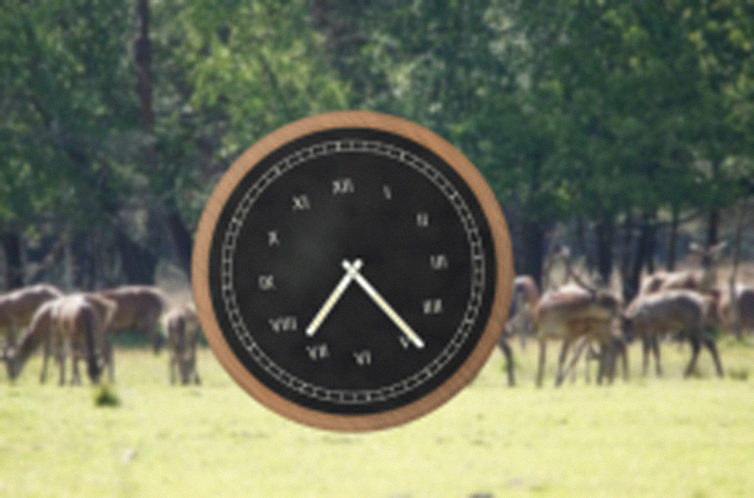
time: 7:24
